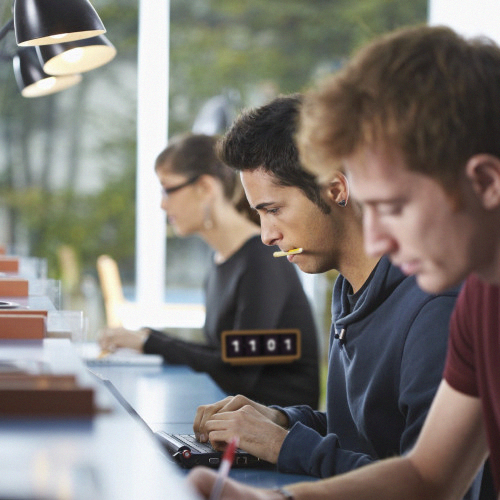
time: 11:01
